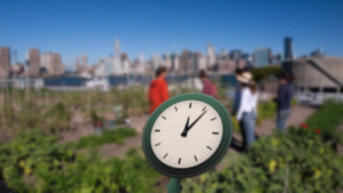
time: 12:06
